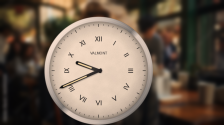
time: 9:41
